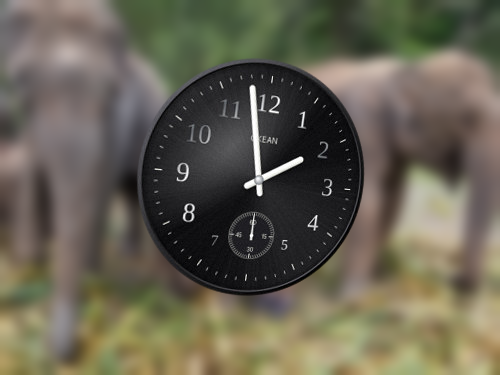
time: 1:58
